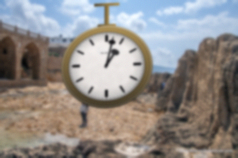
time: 1:02
